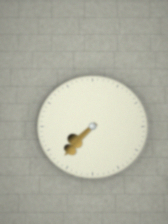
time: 7:37
